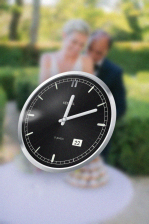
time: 12:11
